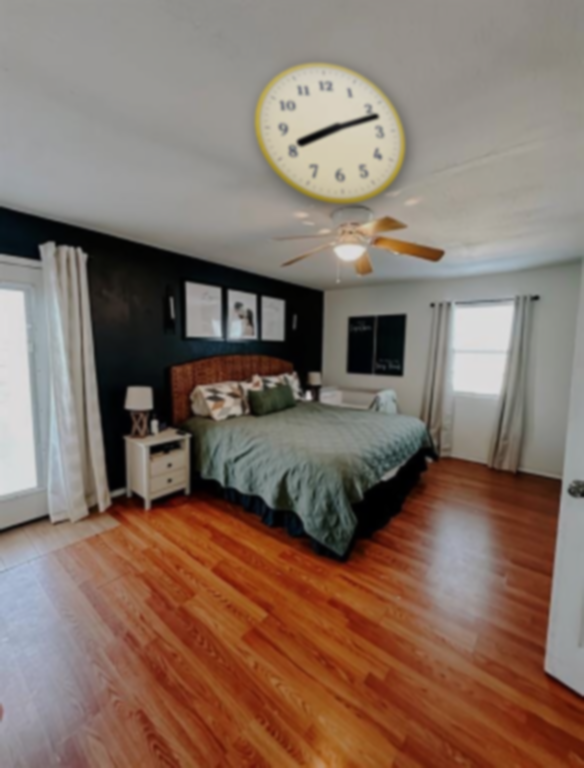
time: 8:12
